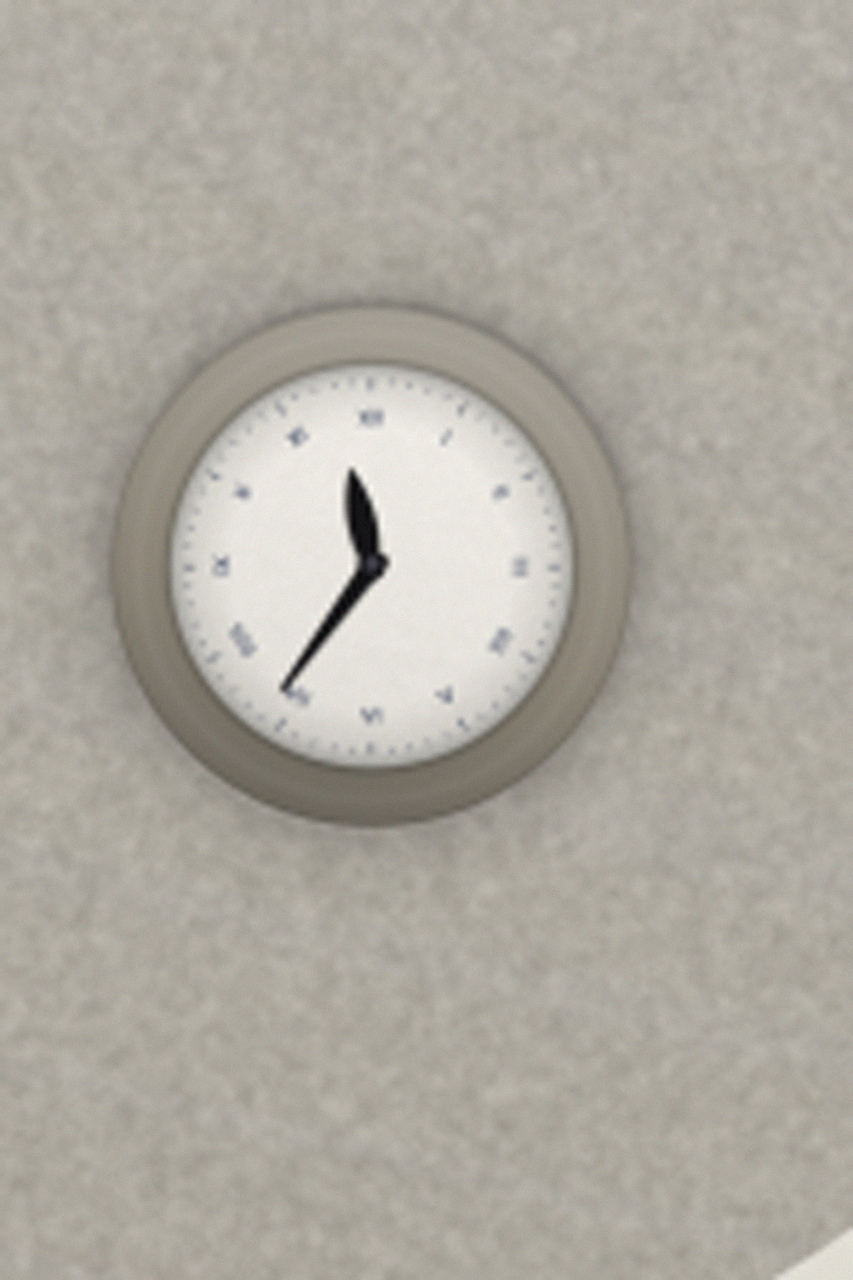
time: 11:36
